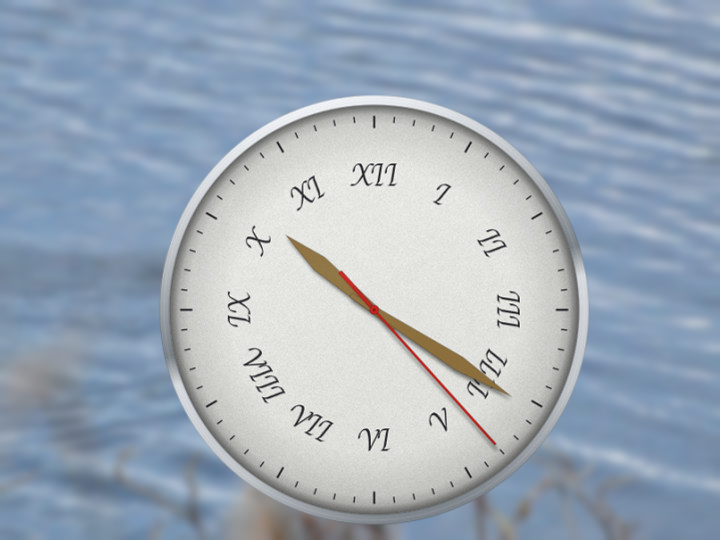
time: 10:20:23
